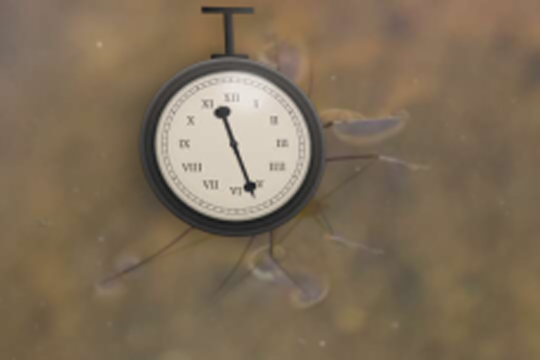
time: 11:27
